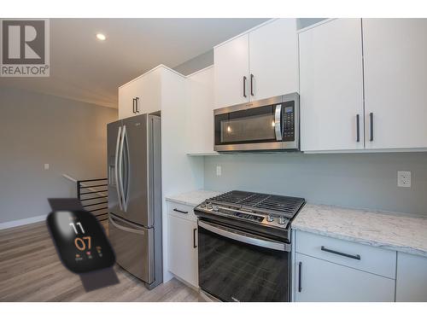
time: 11:07
